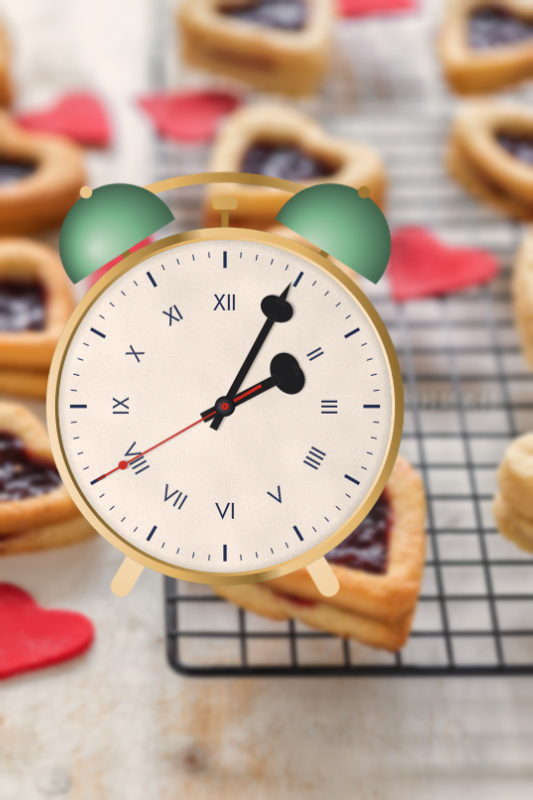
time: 2:04:40
